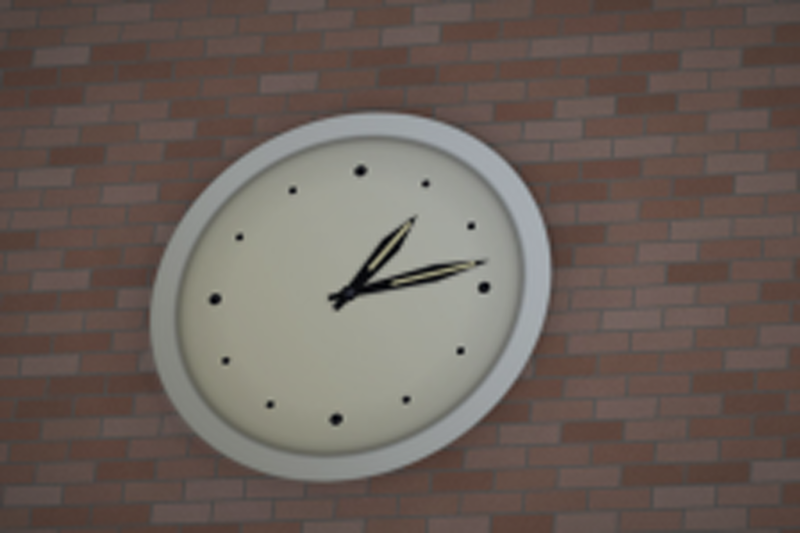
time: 1:13
